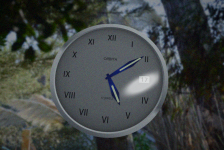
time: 5:09
